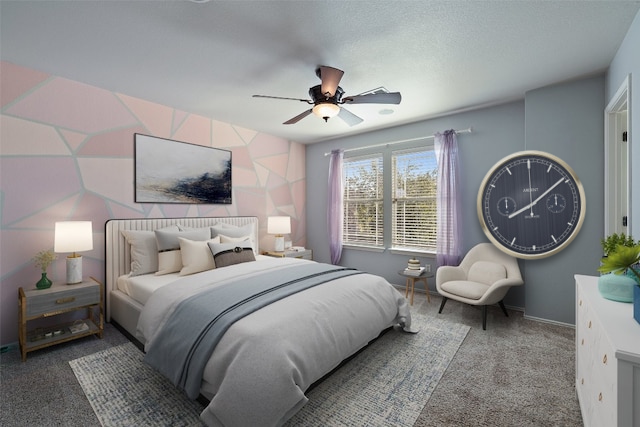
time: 8:09
